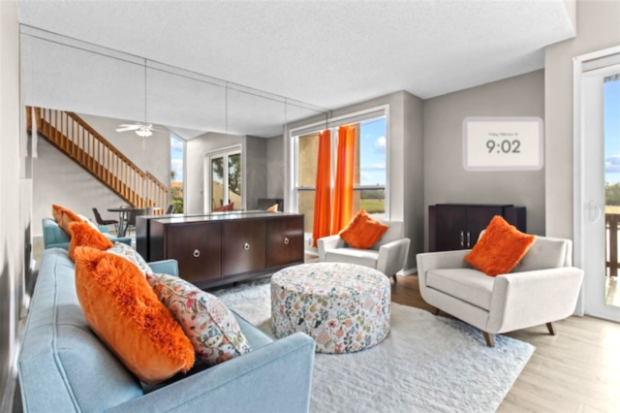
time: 9:02
